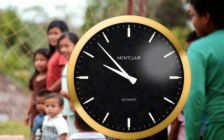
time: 9:53
